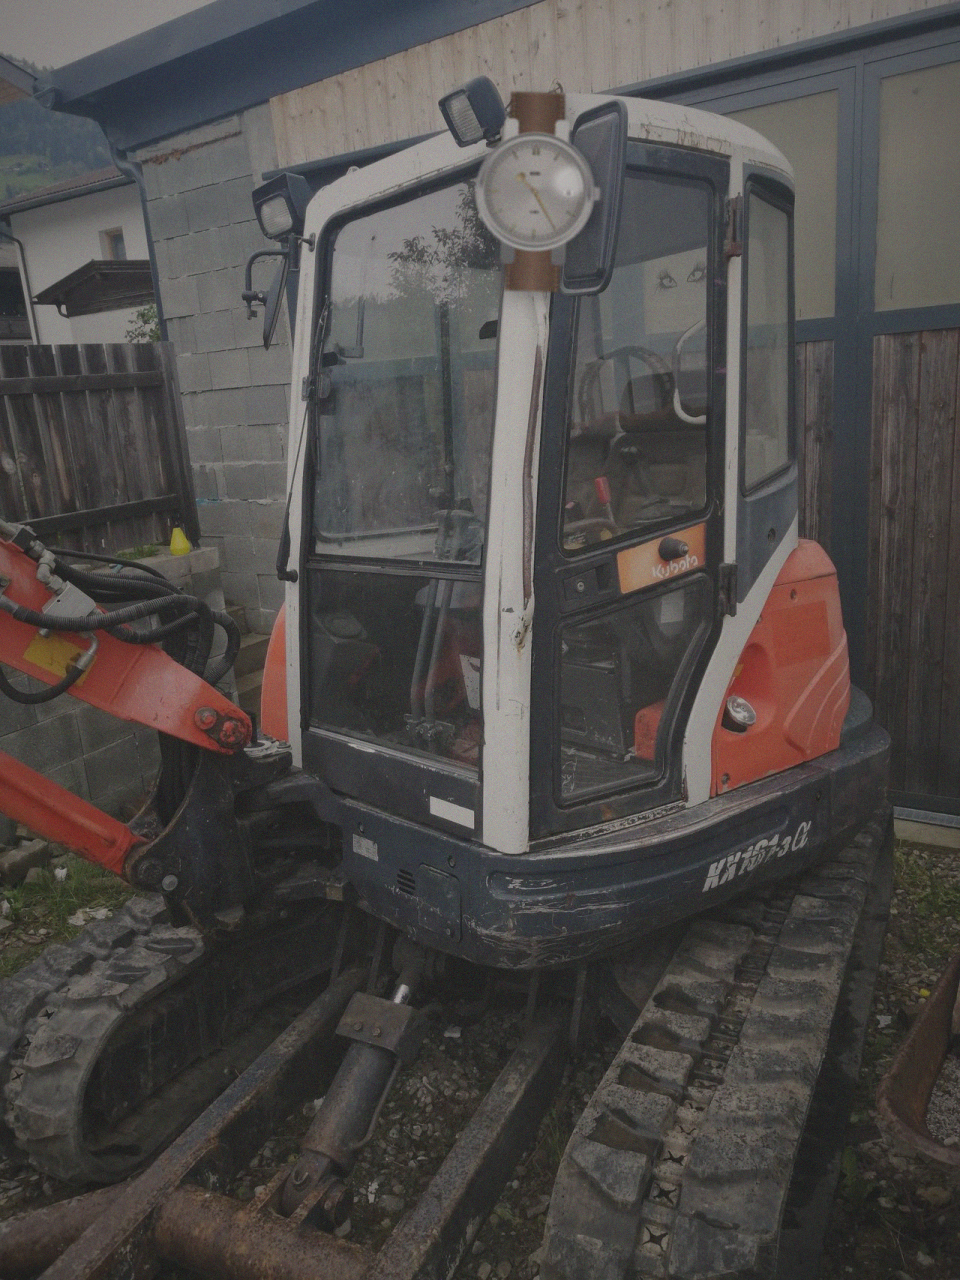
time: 10:25
